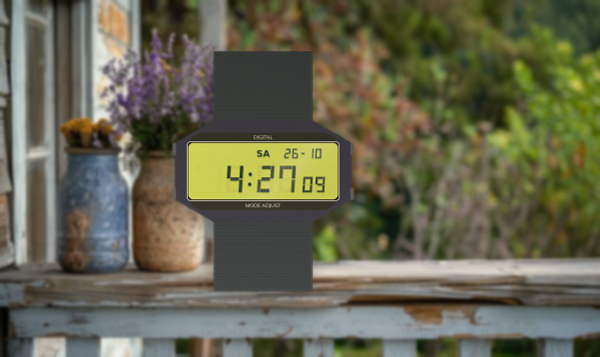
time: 4:27:09
